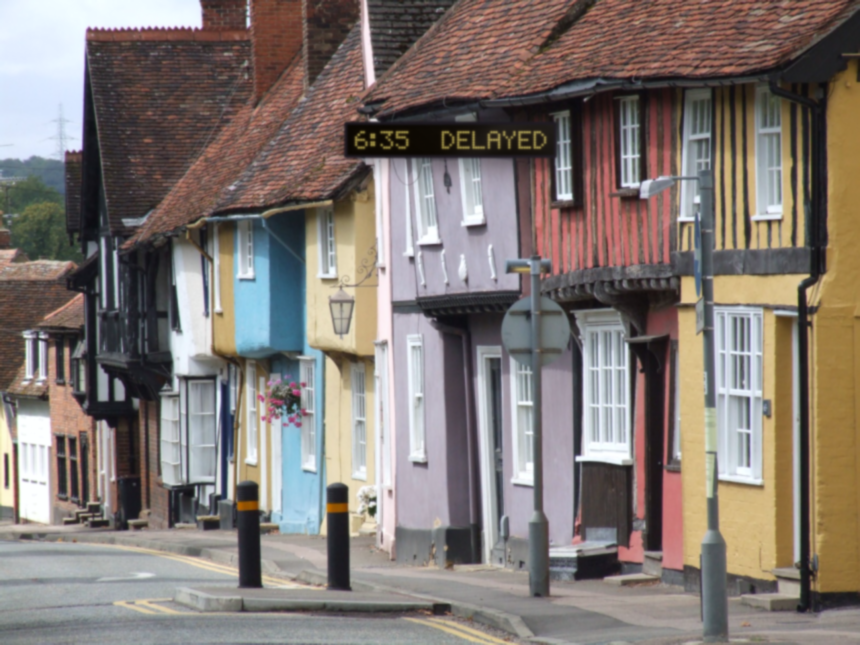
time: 6:35
